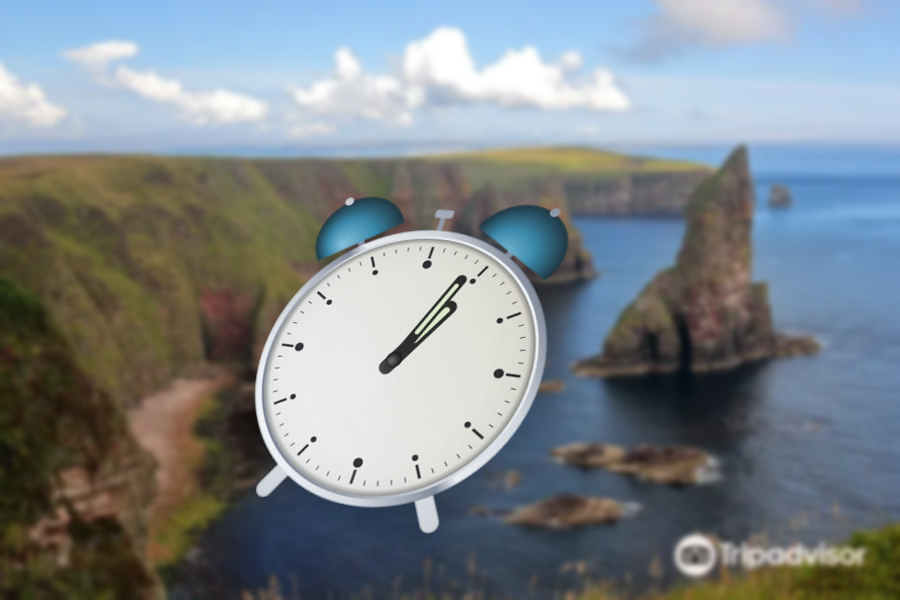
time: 1:04
